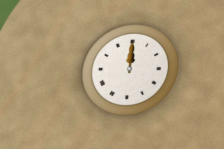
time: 12:00
